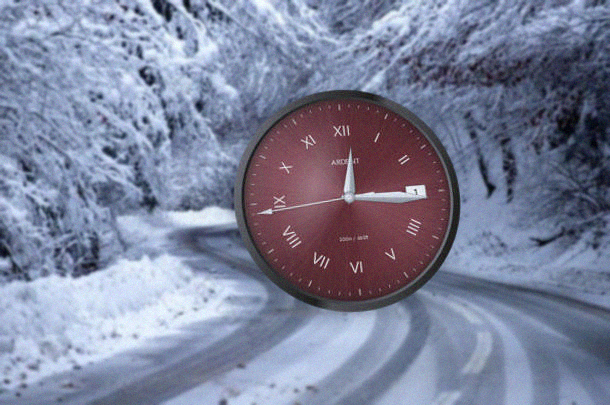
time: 12:15:44
